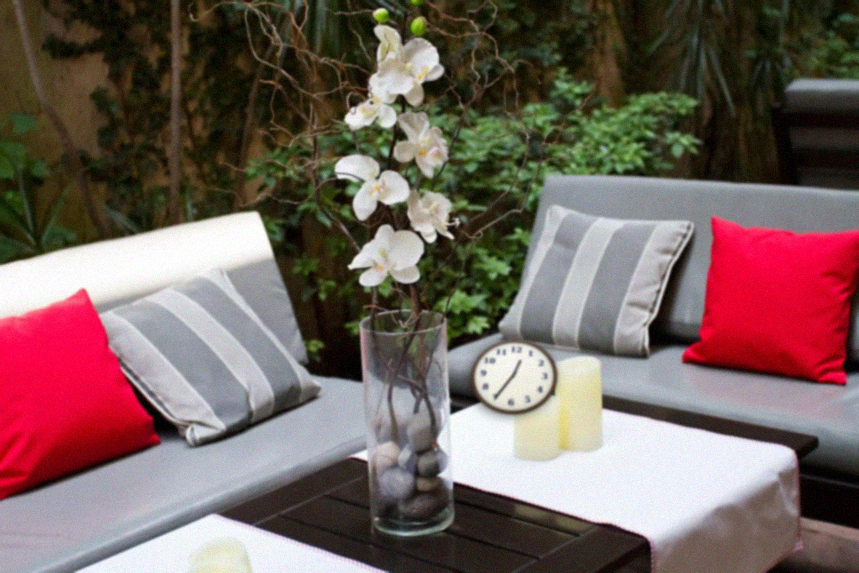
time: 12:35
